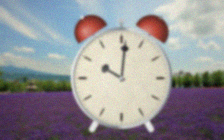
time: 10:01
